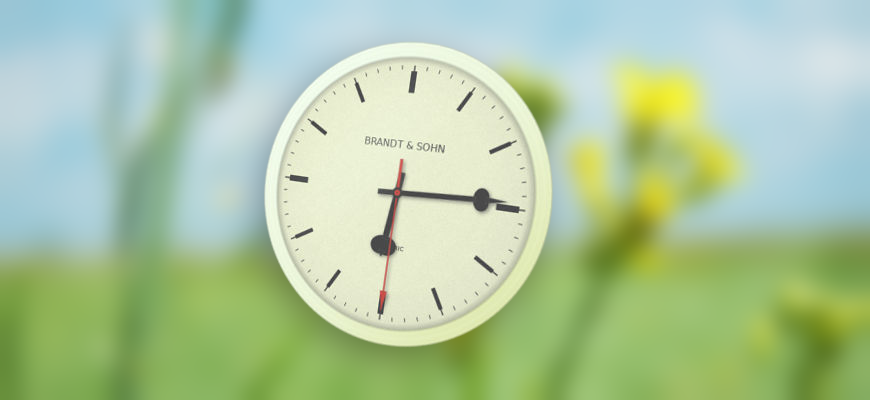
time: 6:14:30
